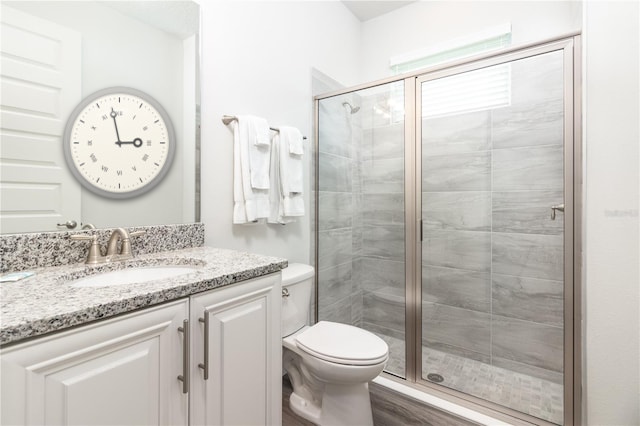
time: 2:58
